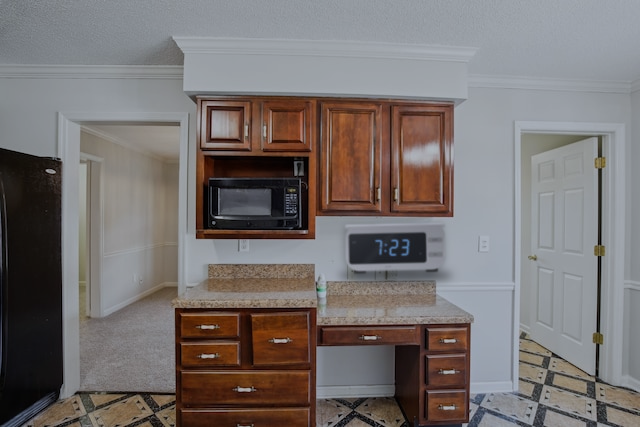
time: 7:23
